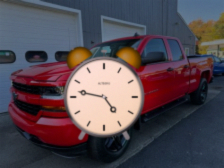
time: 4:47
